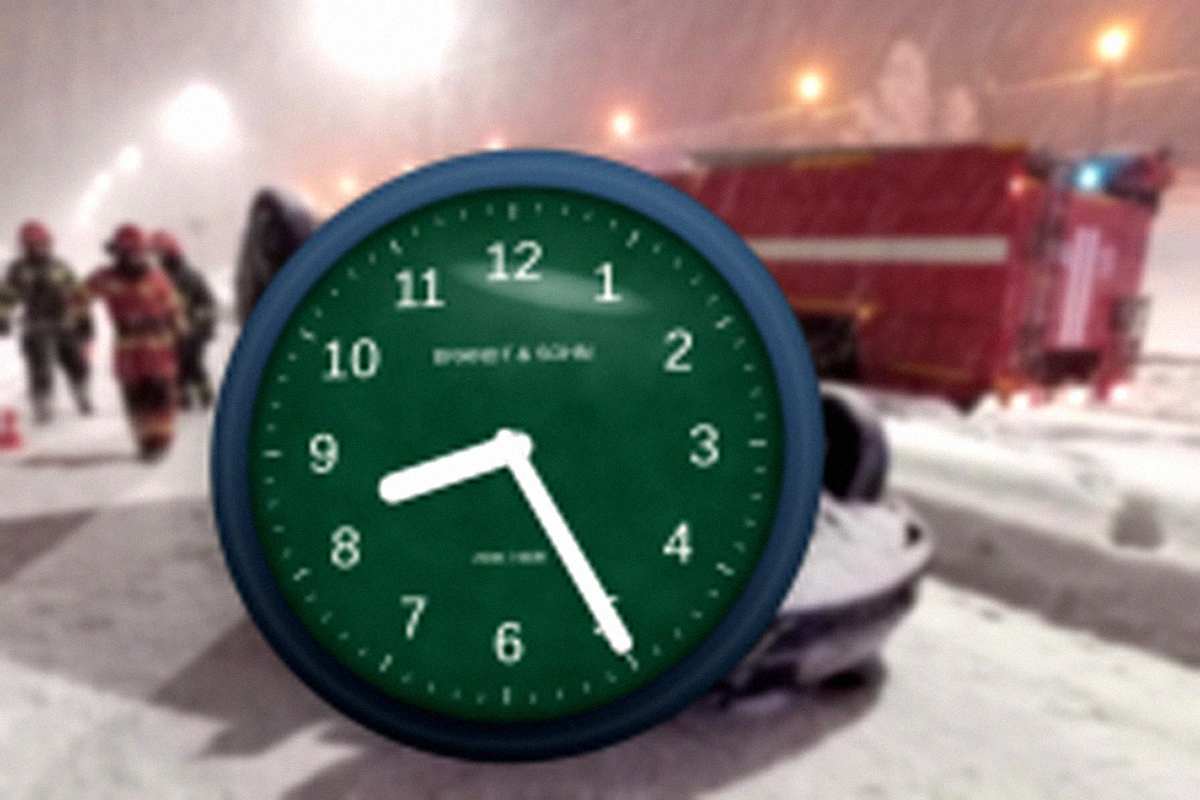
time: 8:25
